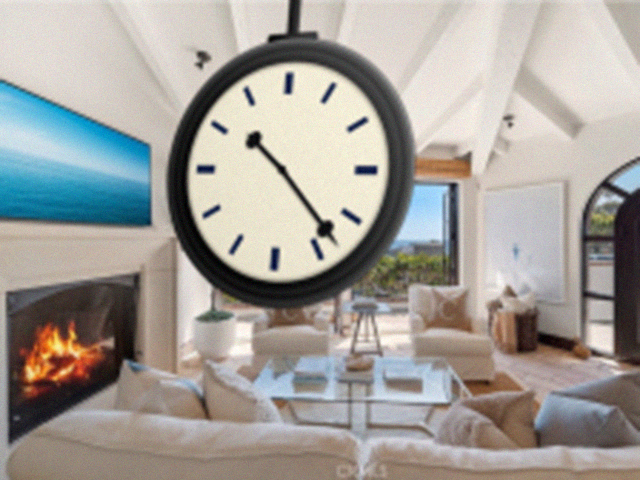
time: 10:23
